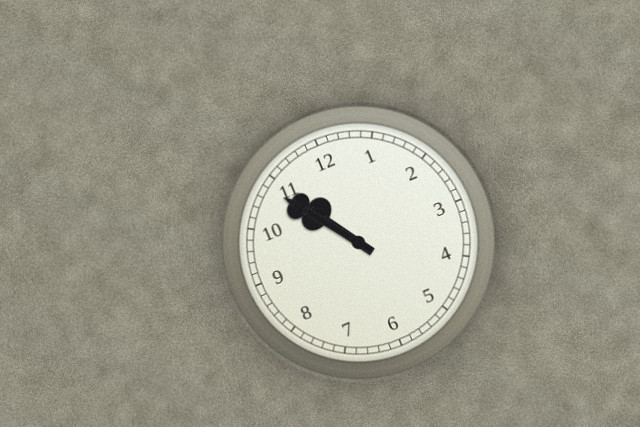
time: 10:54
